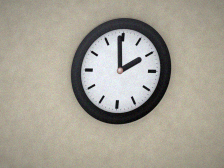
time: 1:59
